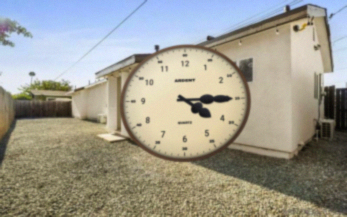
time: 4:15
